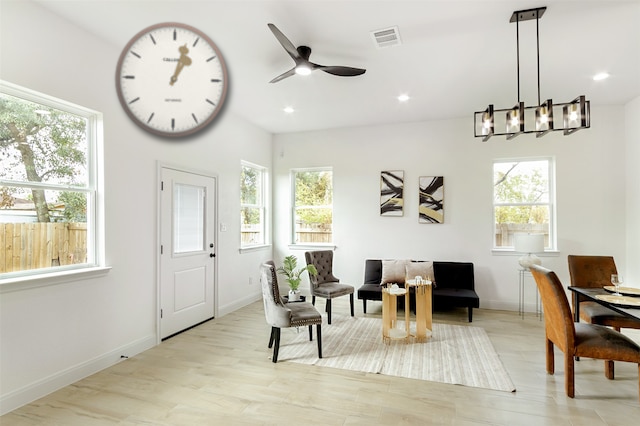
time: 1:03
